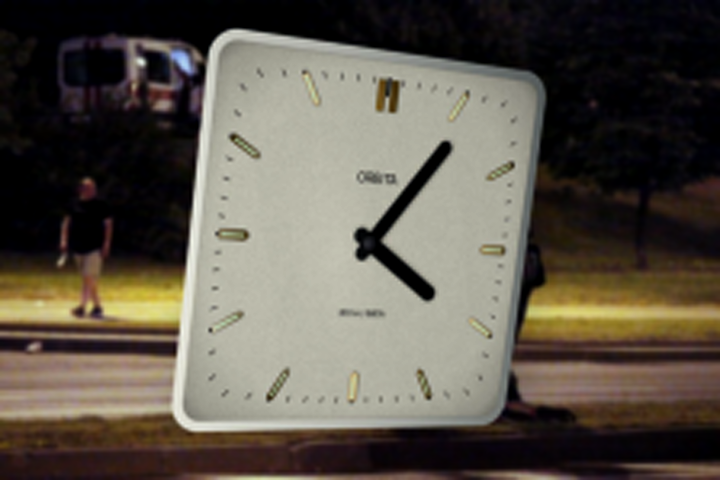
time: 4:06
